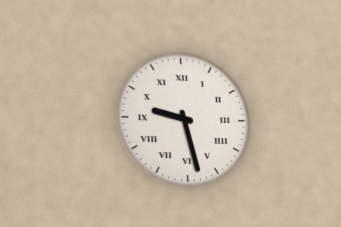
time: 9:28
